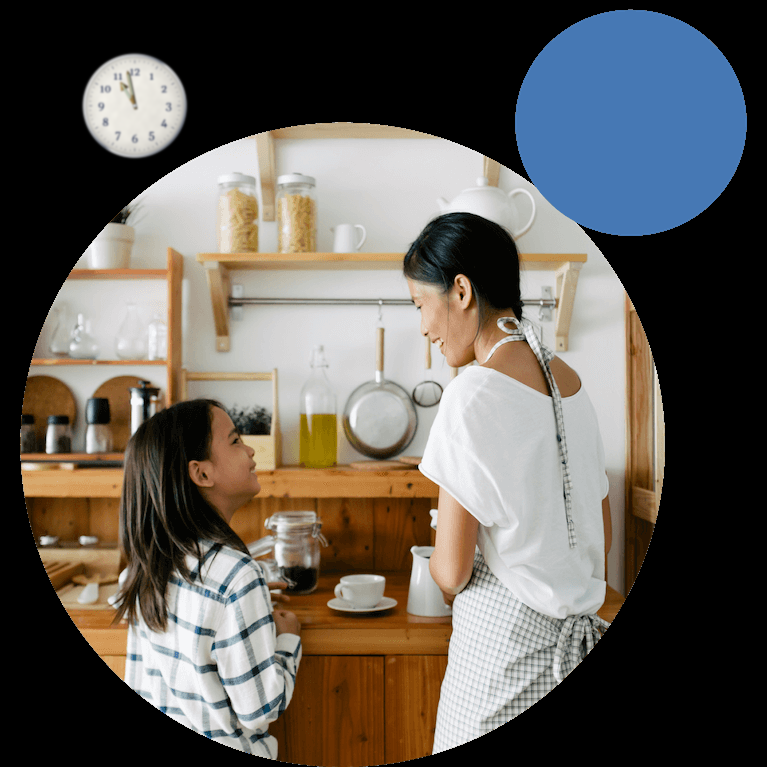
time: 10:58
